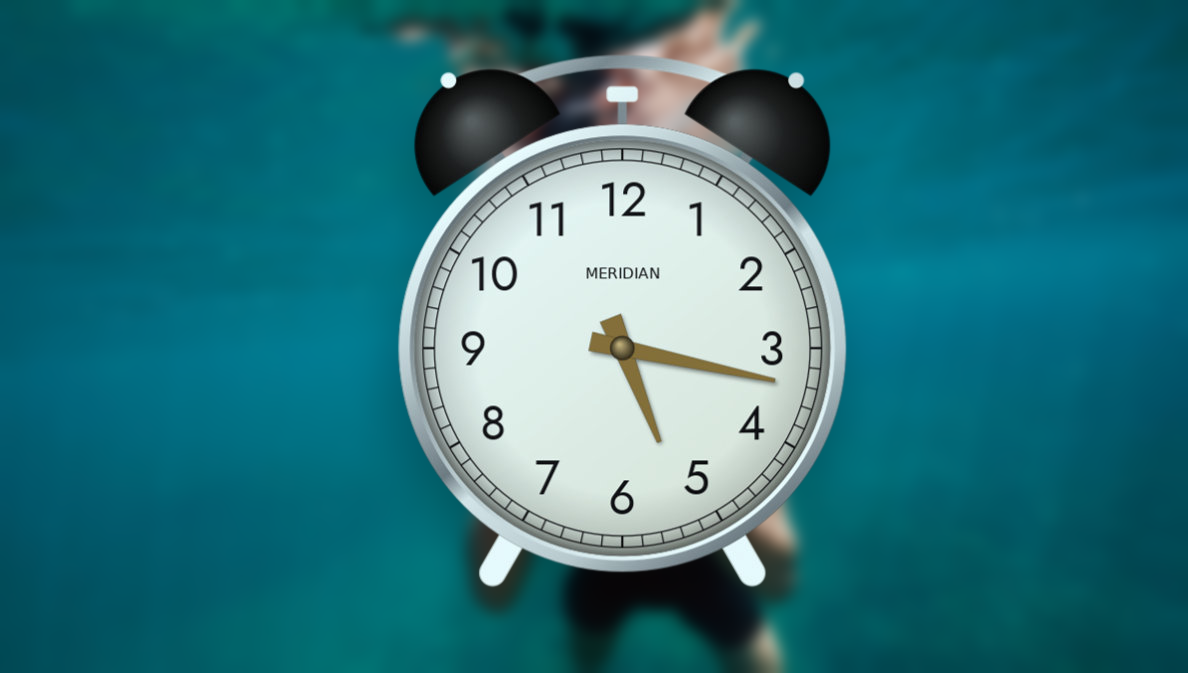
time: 5:17
